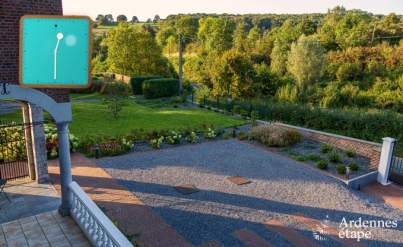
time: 12:30
